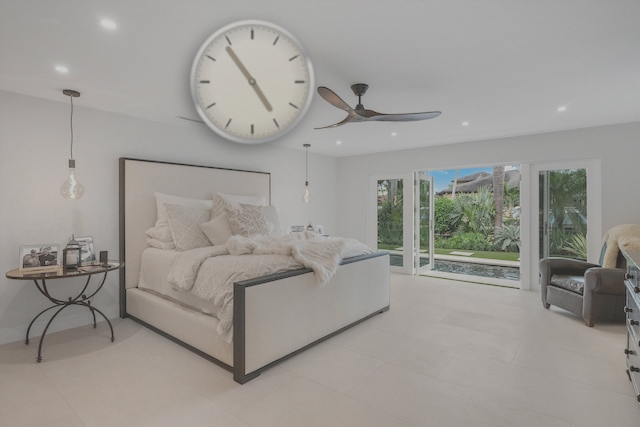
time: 4:54
